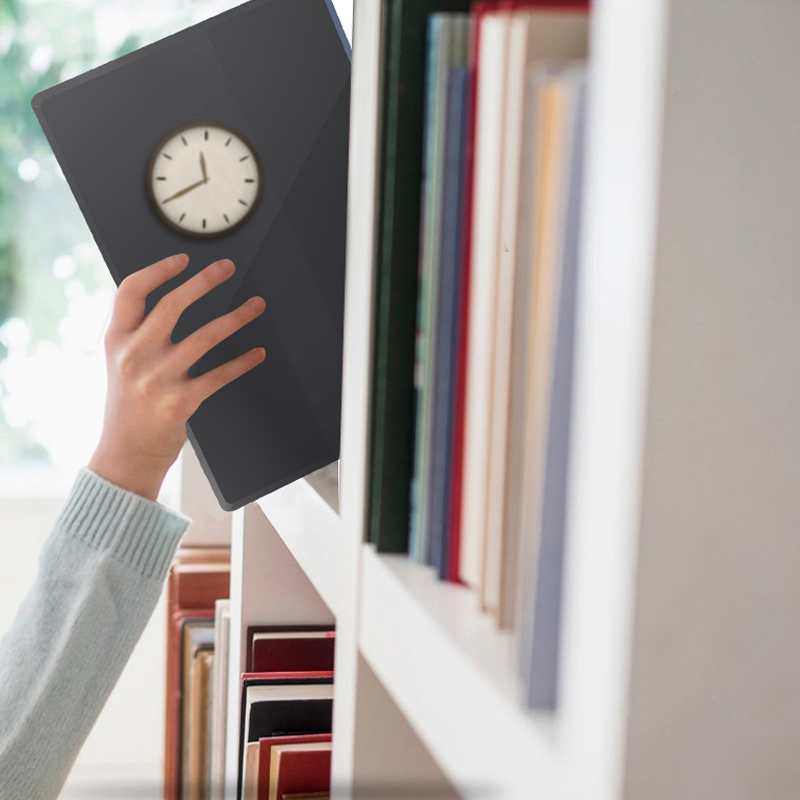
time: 11:40
